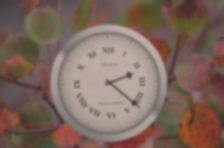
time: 2:22
